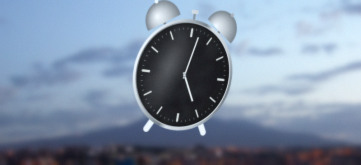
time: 5:02
